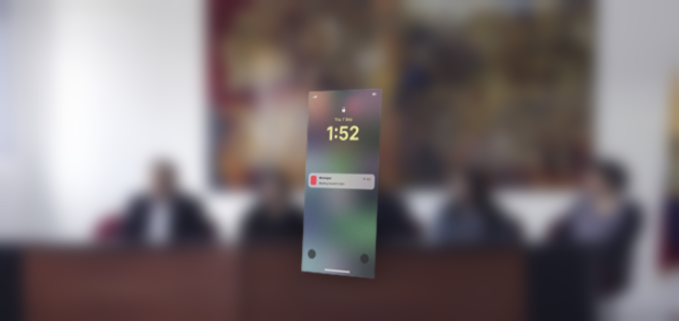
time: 1:52
